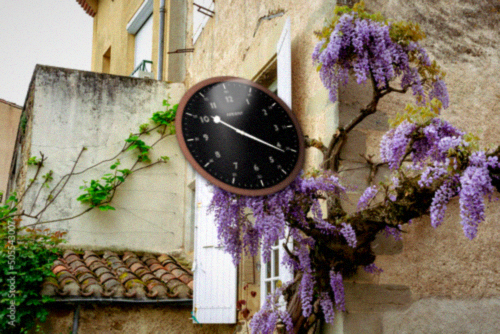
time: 10:21
